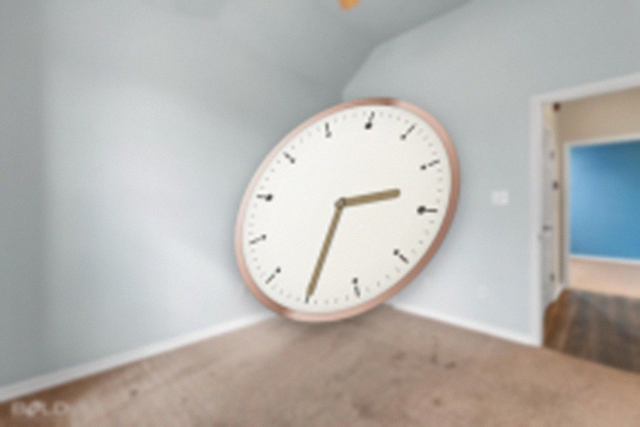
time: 2:30
